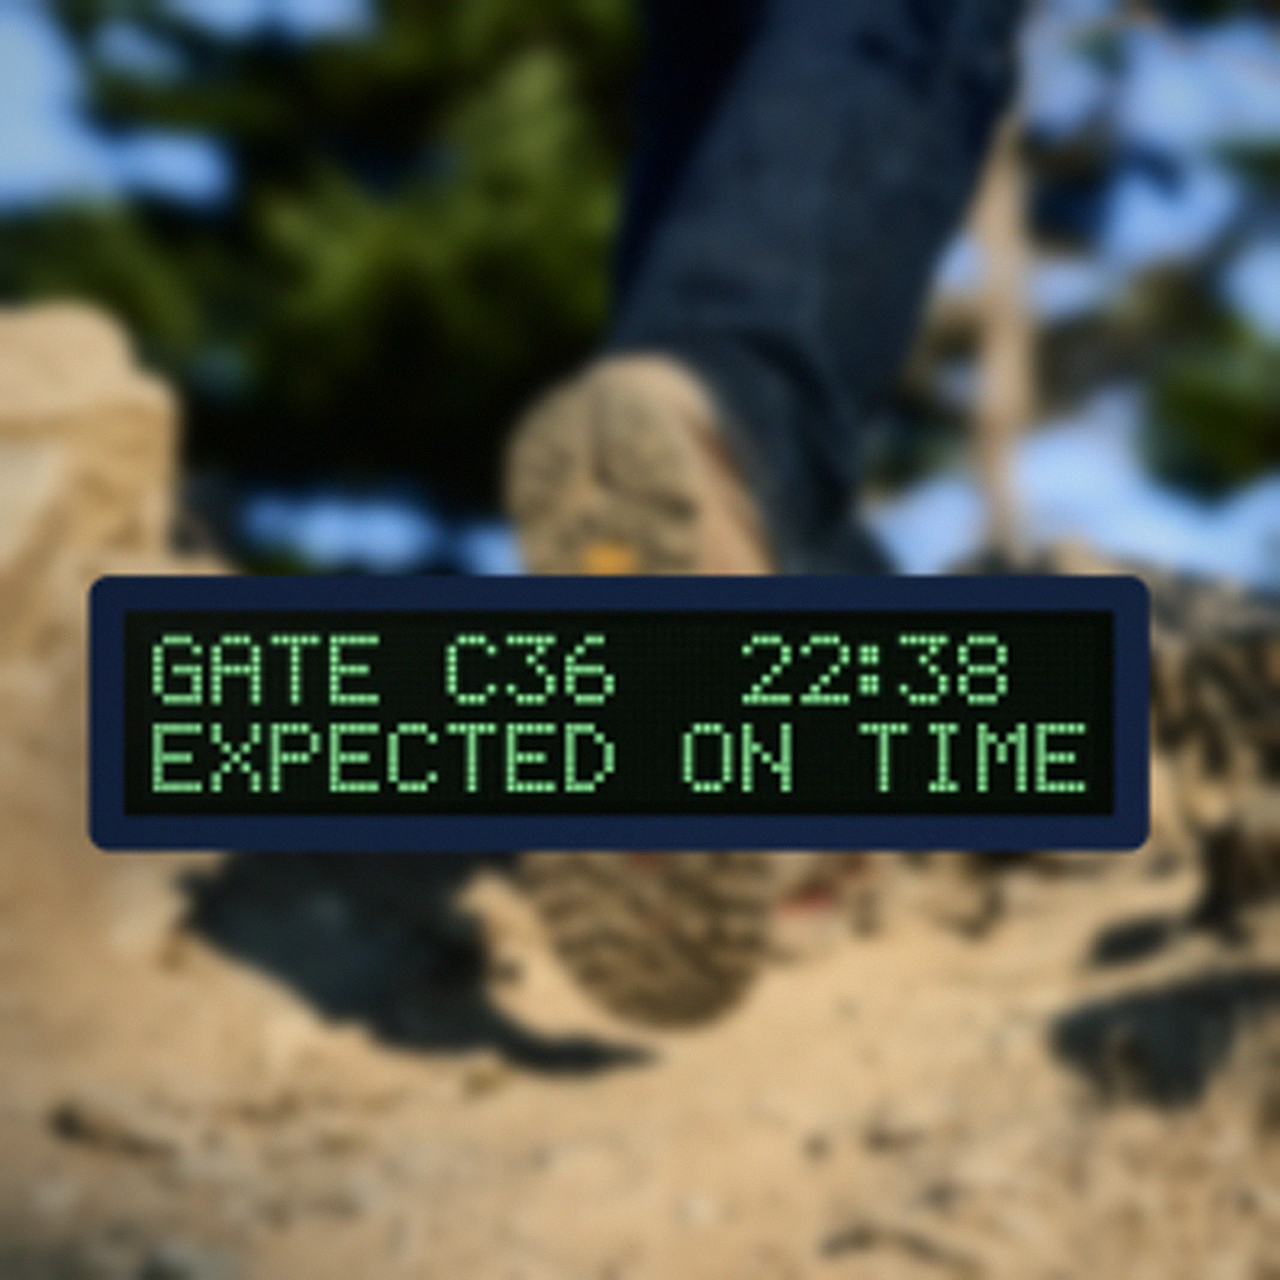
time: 22:38
